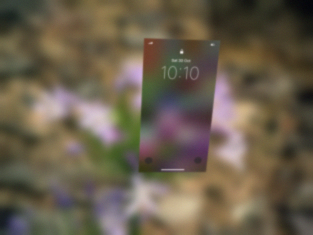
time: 10:10
